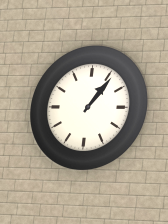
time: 1:06
